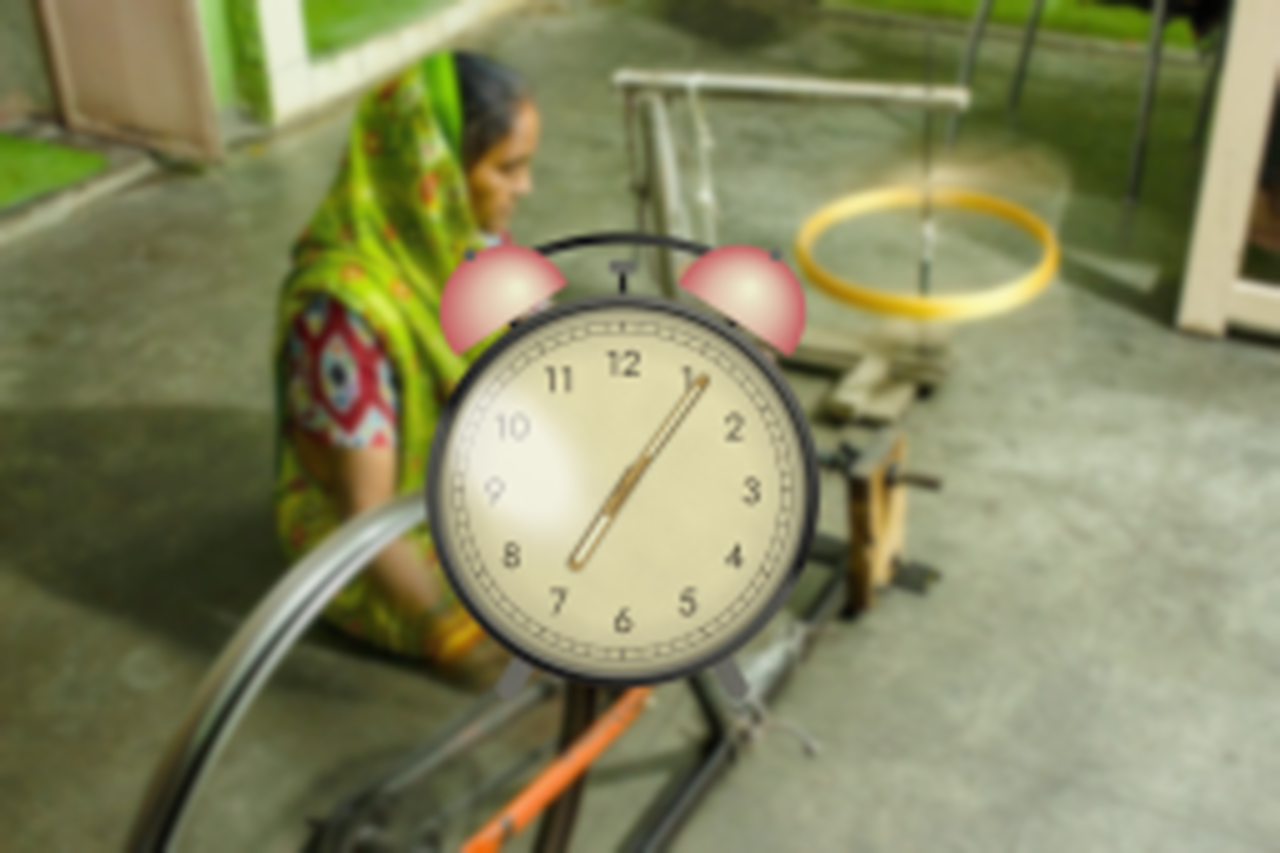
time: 7:06
